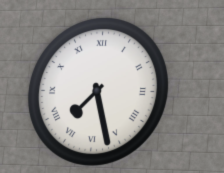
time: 7:27
